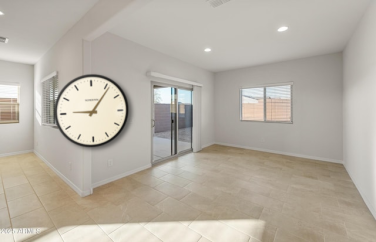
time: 9:06
